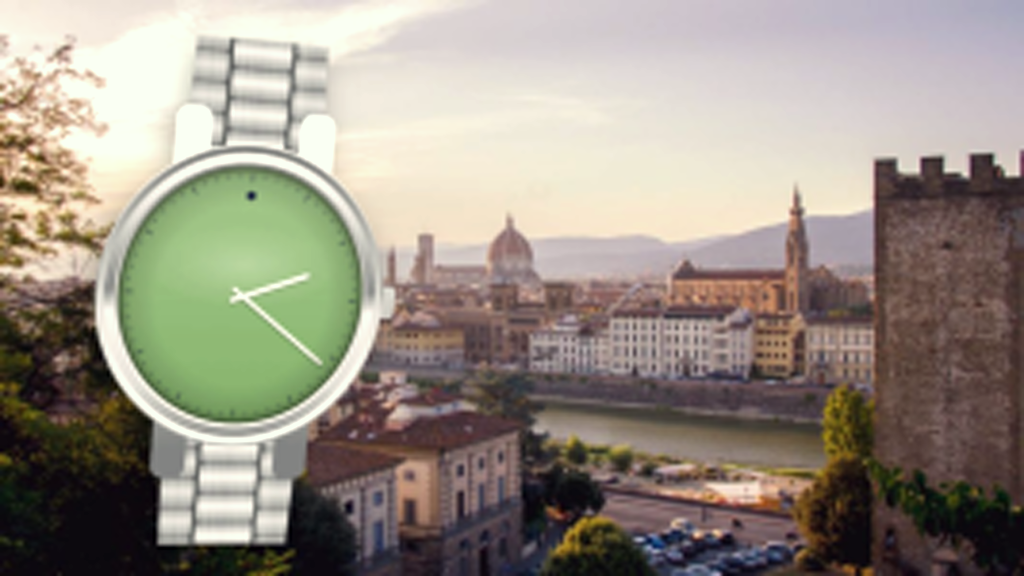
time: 2:21
